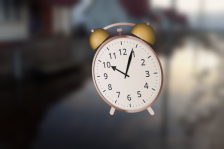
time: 10:04
